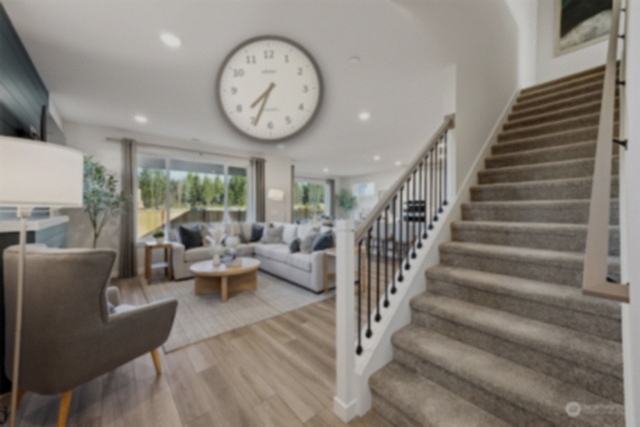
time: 7:34
